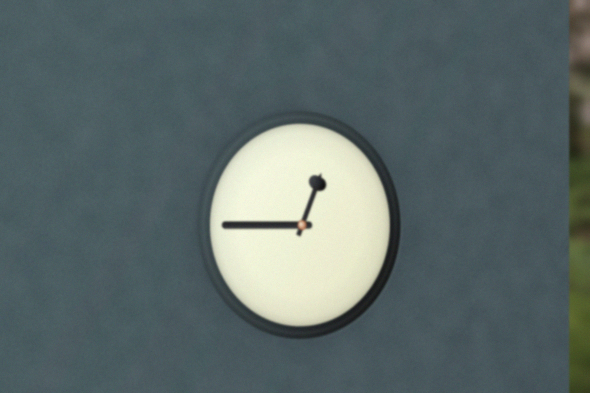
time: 12:45
